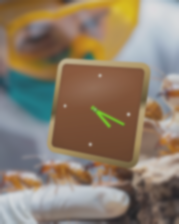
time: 4:18
